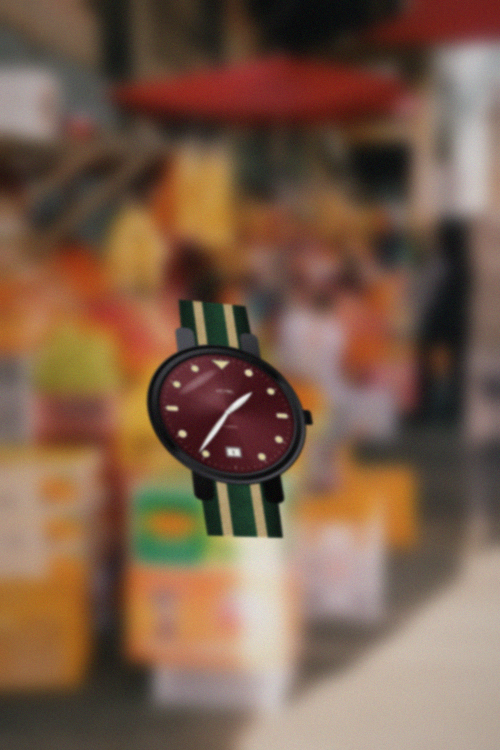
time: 1:36
